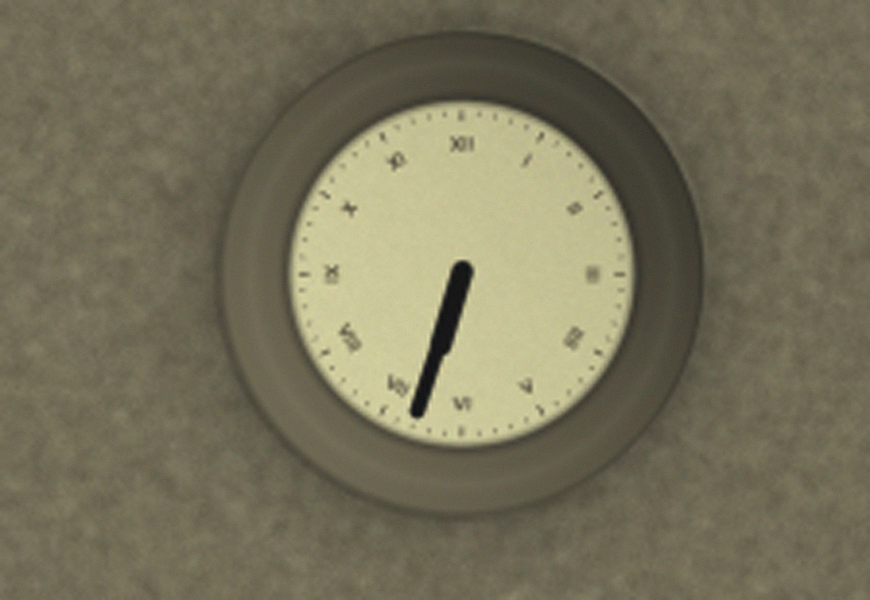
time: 6:33
